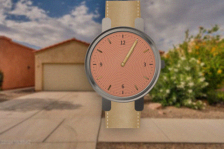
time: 1:05
